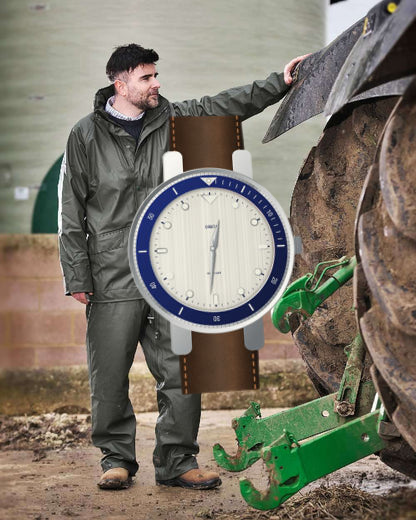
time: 12:31
